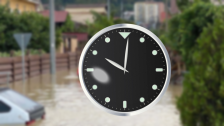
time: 10:01
